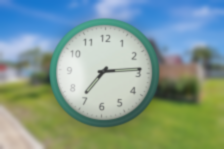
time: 7:14
